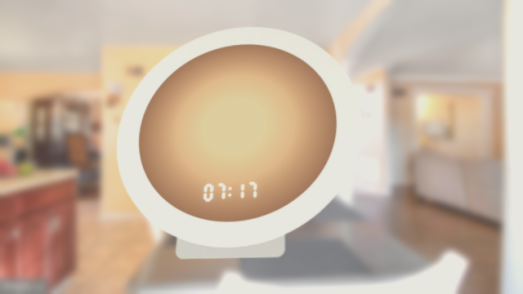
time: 7:17
